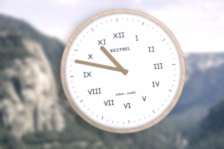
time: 10:48
